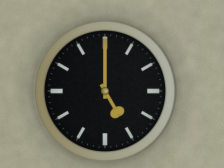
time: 5:00
